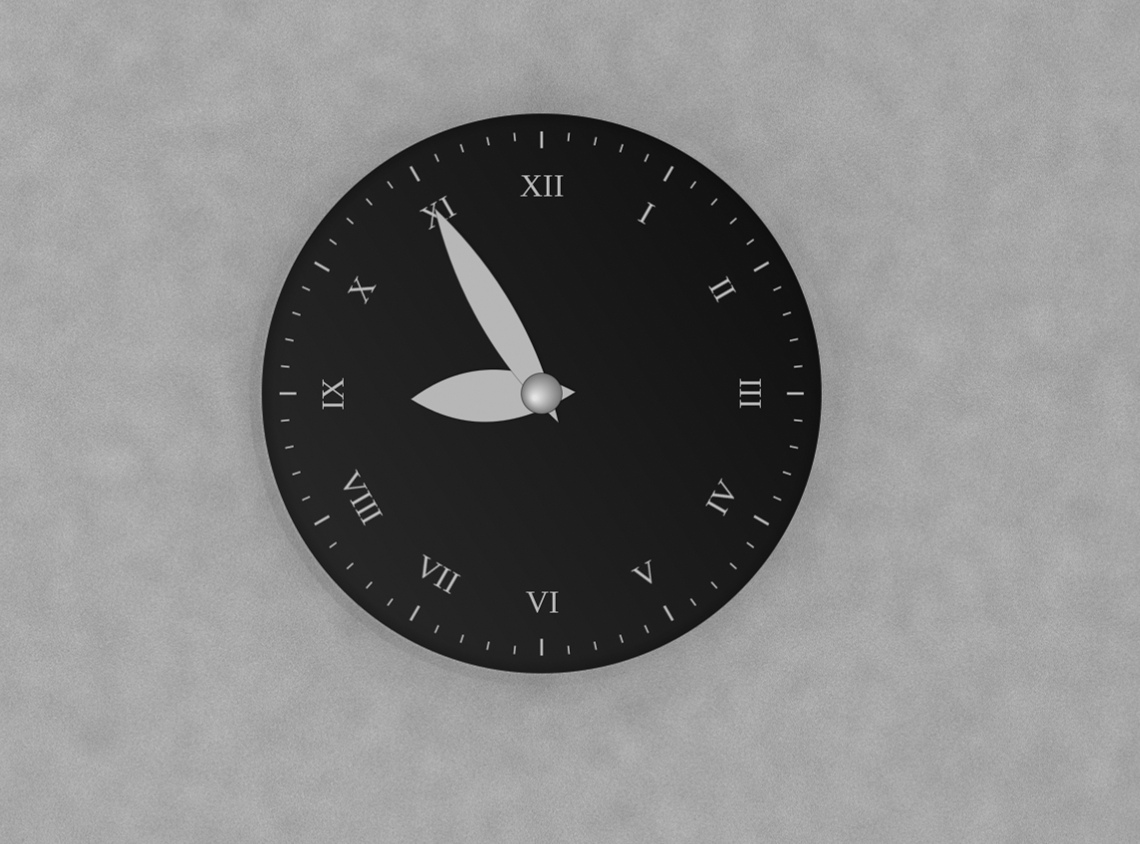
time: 8:55
